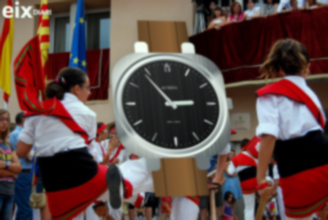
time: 2:54
